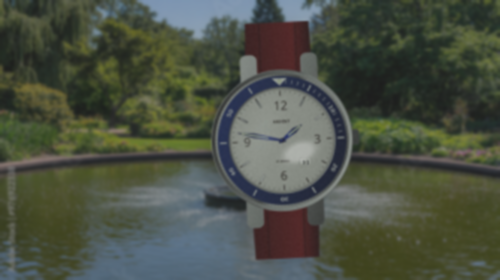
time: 1:47
